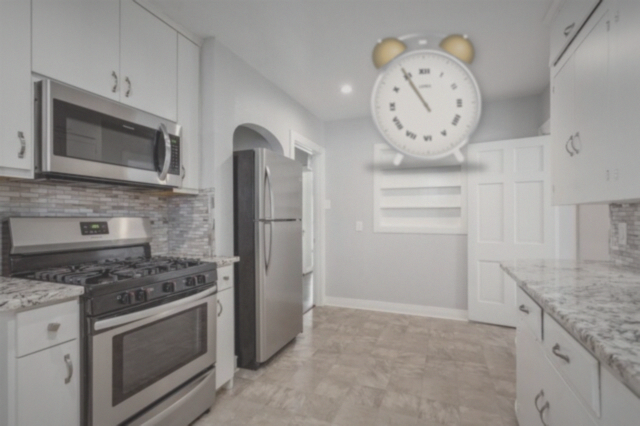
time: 10:55
